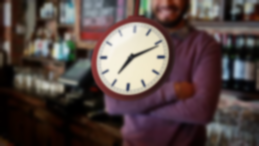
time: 7:11
